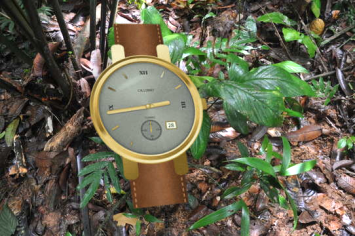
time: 2:44
